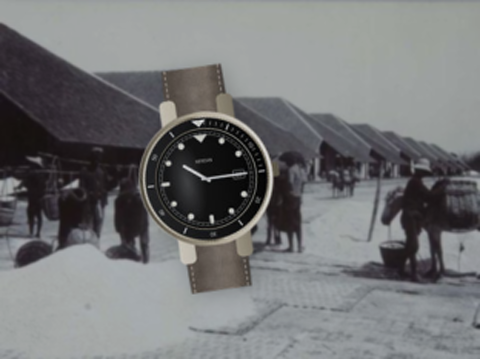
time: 10:15
